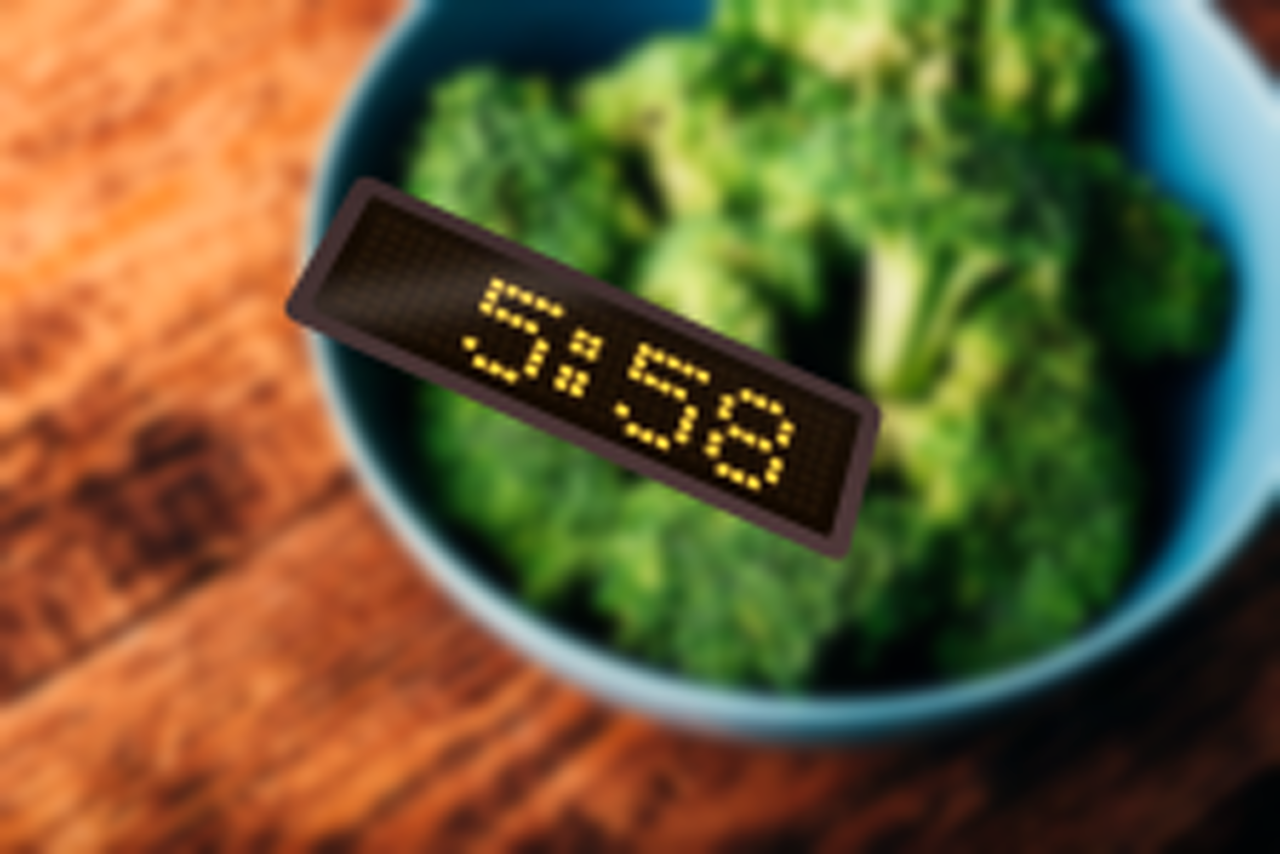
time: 5:58
